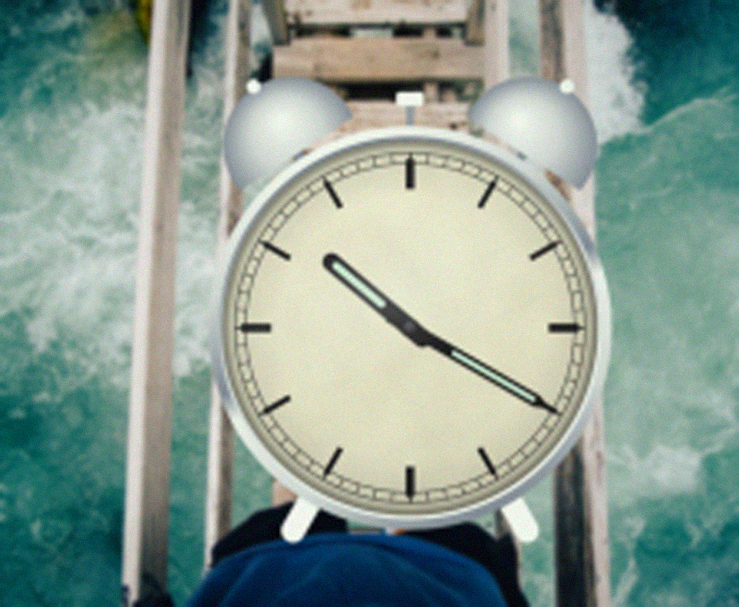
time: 10:20
